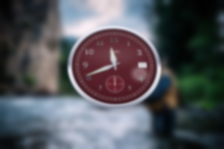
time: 11:41
